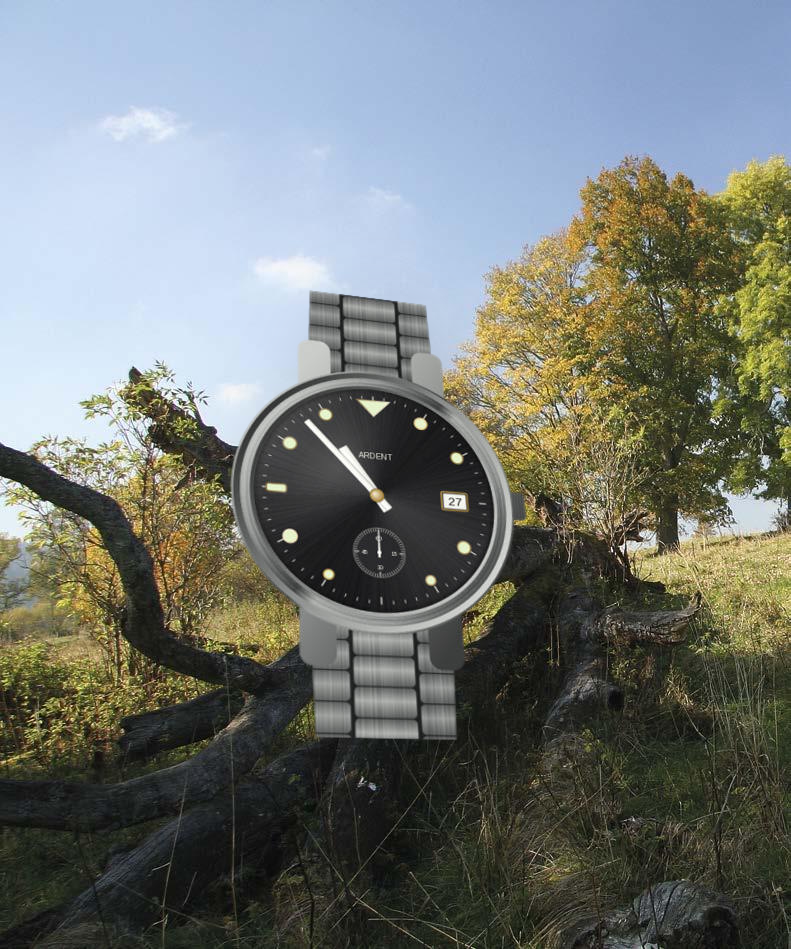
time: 10:53
